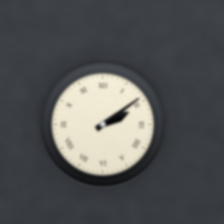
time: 2:09
